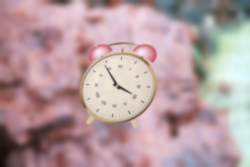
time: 3:54
